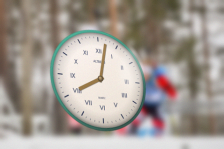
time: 8:02
